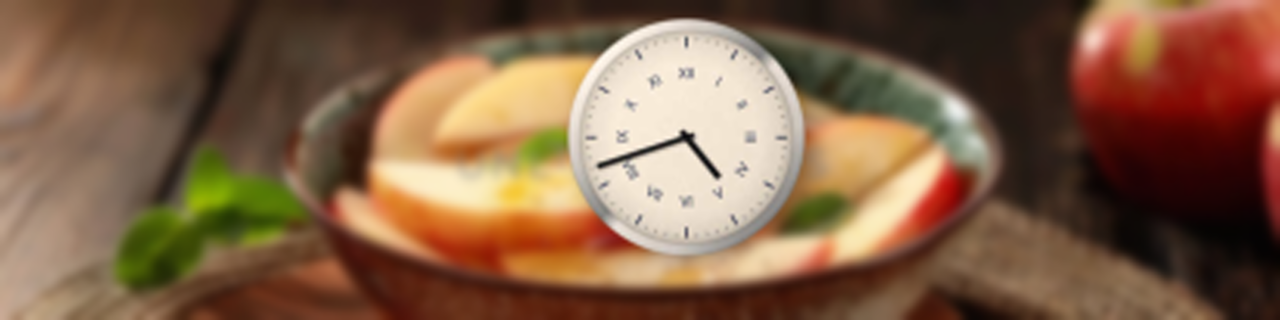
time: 4:42
